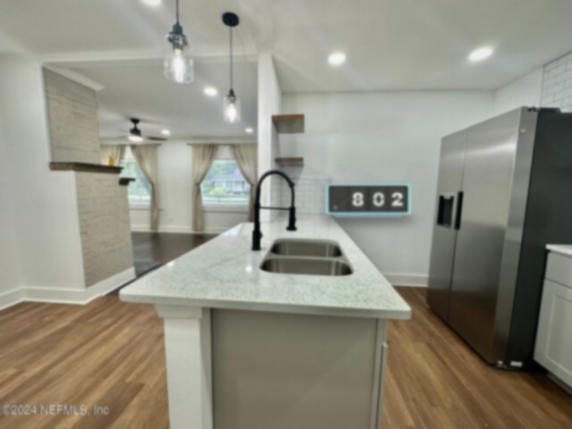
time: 8:02
